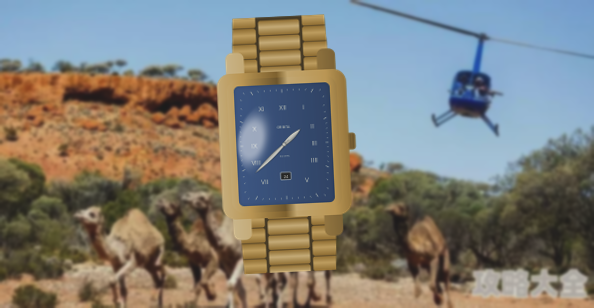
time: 1:38
